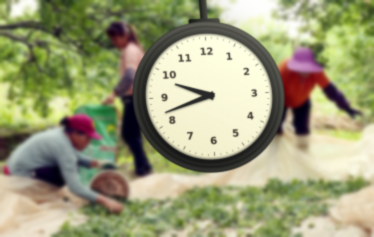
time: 9:42
